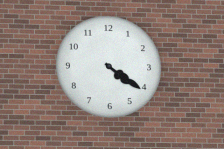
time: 4:21
